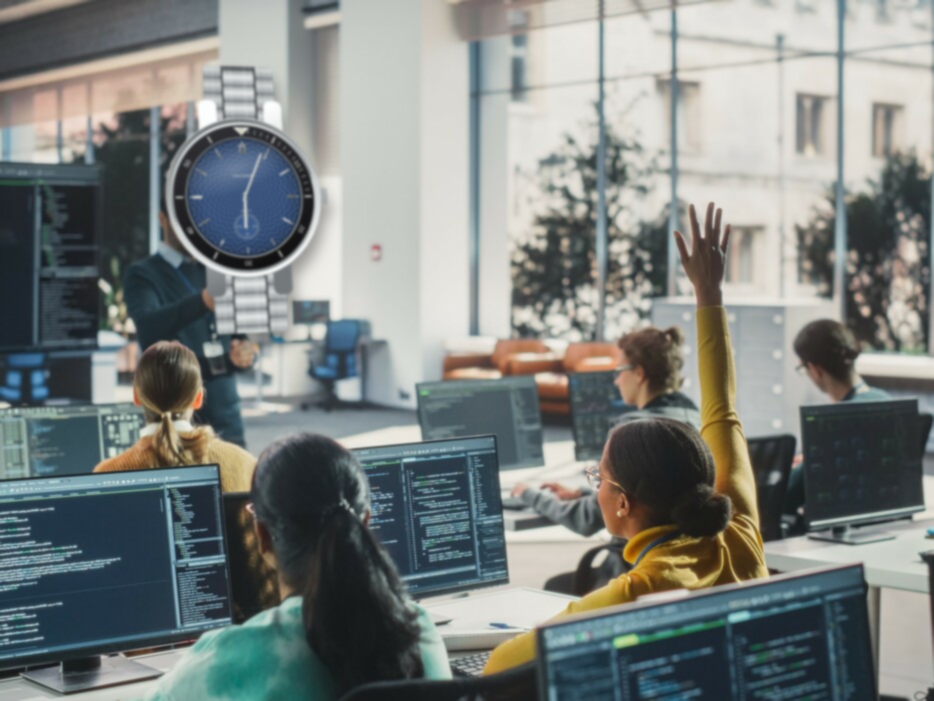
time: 6:04
